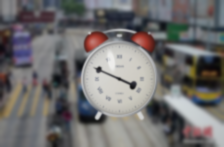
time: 3:49
